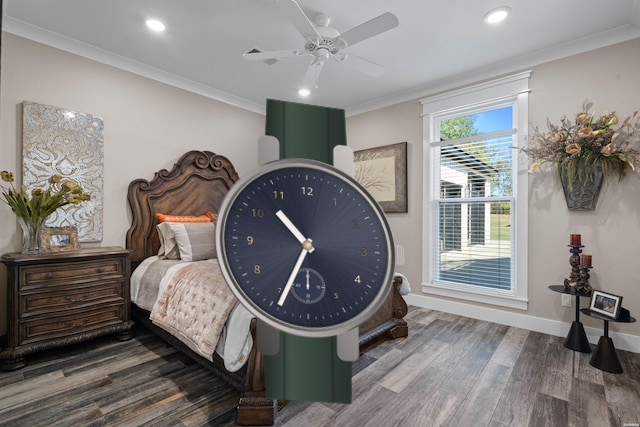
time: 10:34
